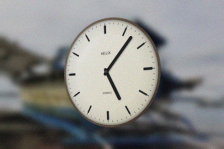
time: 5:07
